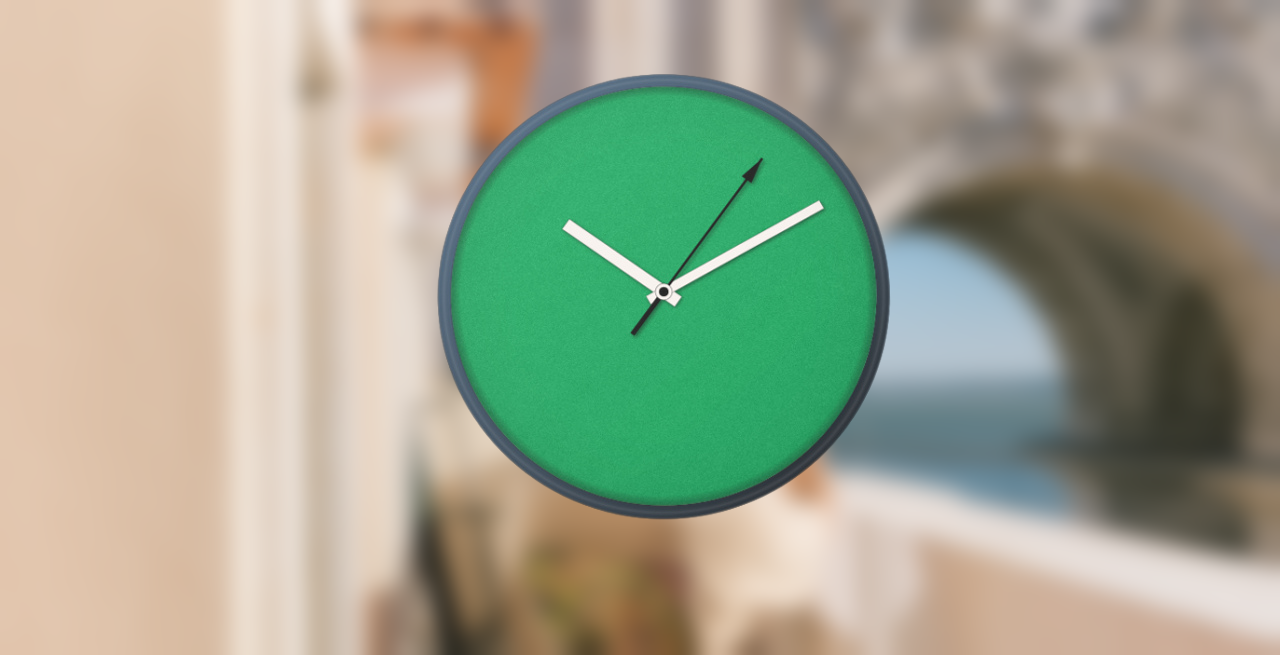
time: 10:10:06
